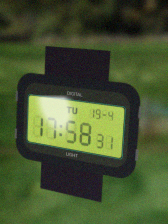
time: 17:58:31
